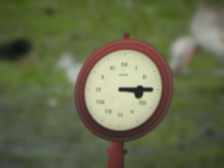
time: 3:15
